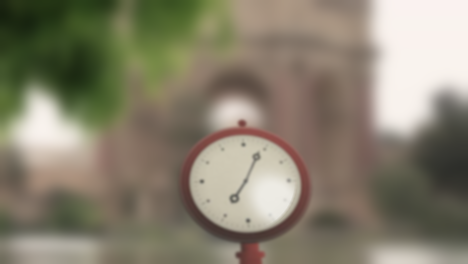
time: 7:04
